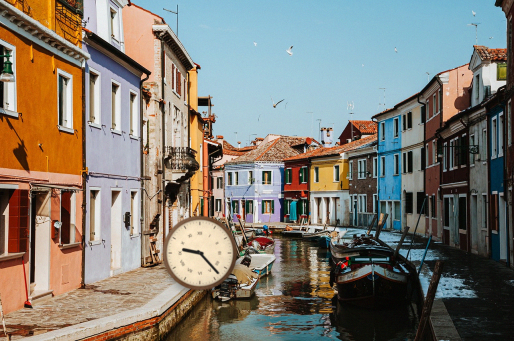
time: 9:23
